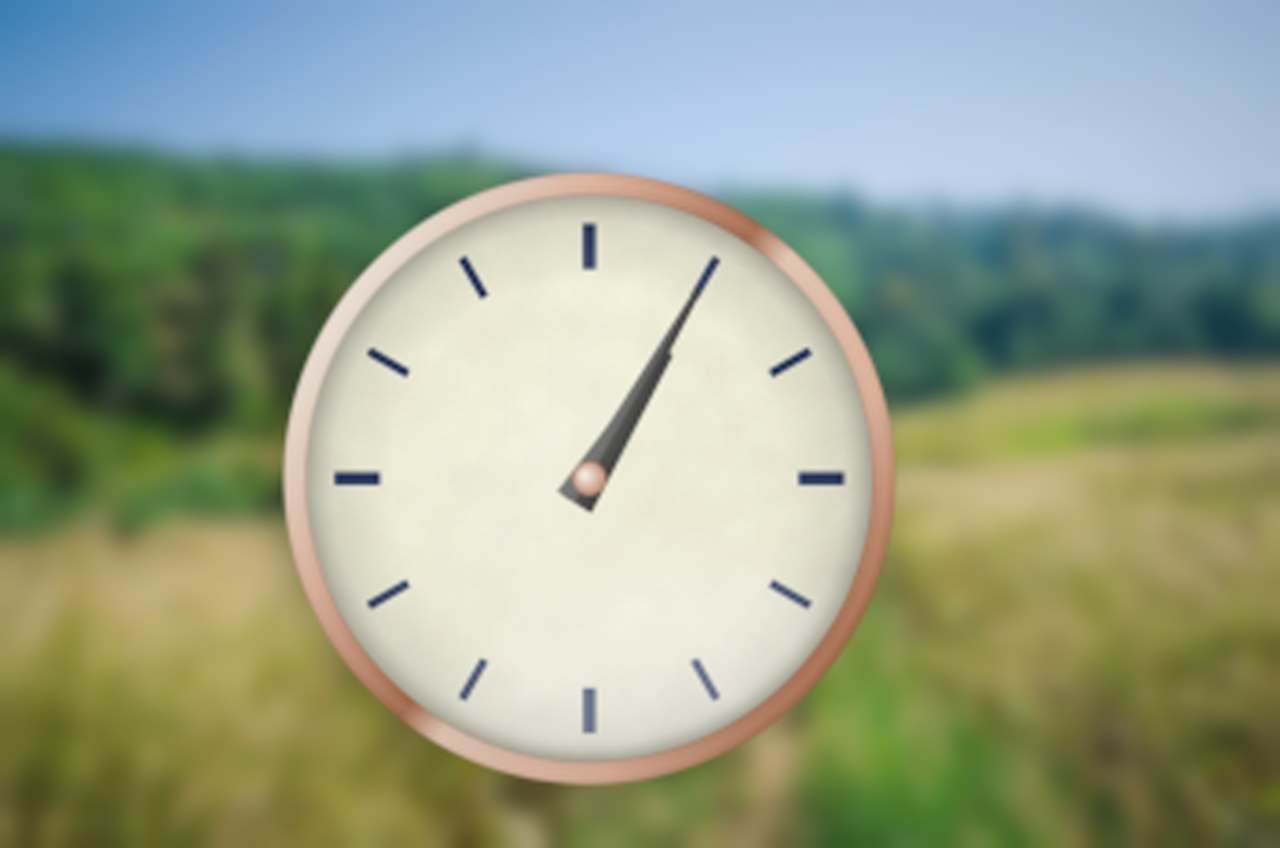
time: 1:05
